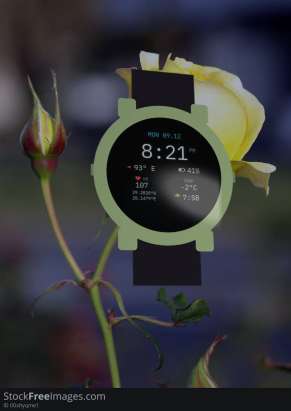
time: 8:21
